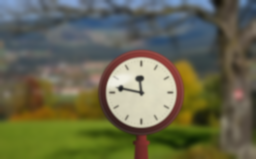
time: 11:47
